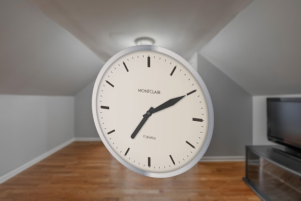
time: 7:10
